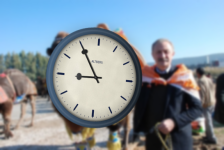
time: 8:55
